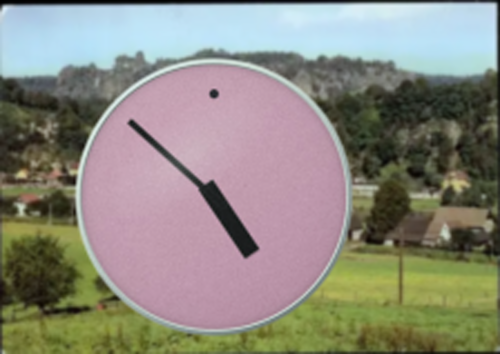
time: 4:52
